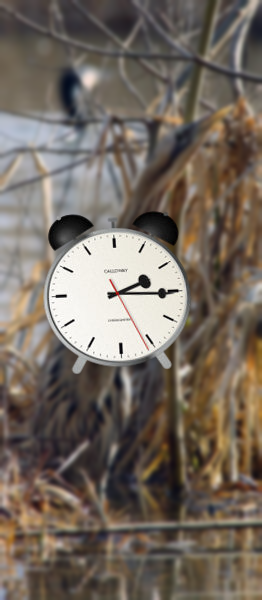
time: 2:15:26
